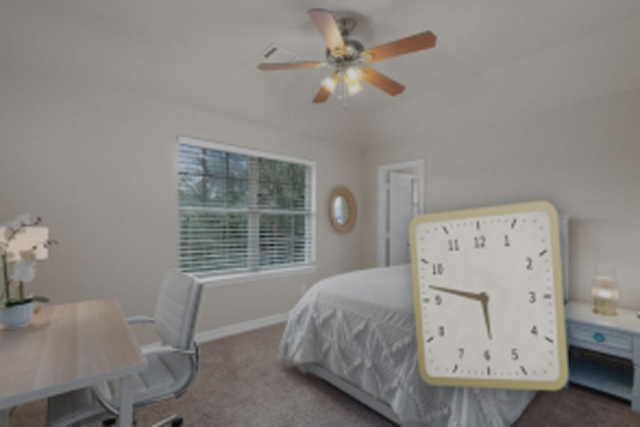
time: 5:47
